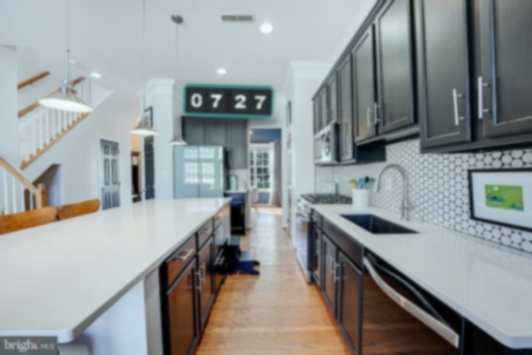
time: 7:27
